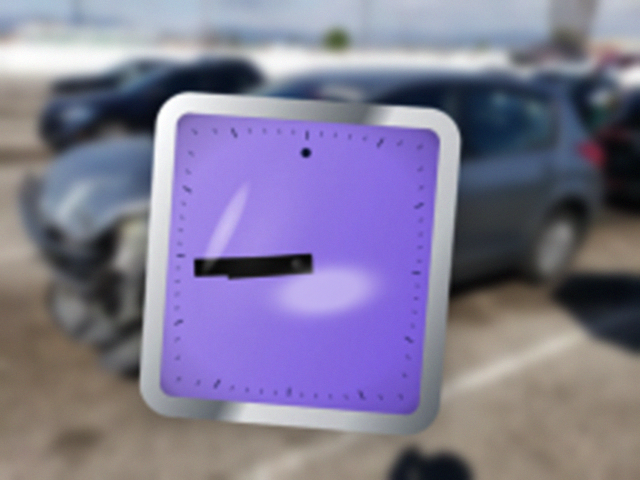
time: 8:44
